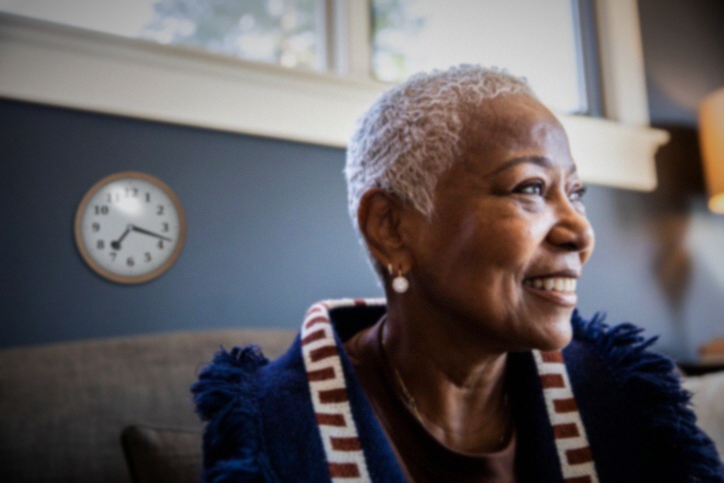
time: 7:18
